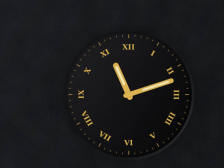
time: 11:12
